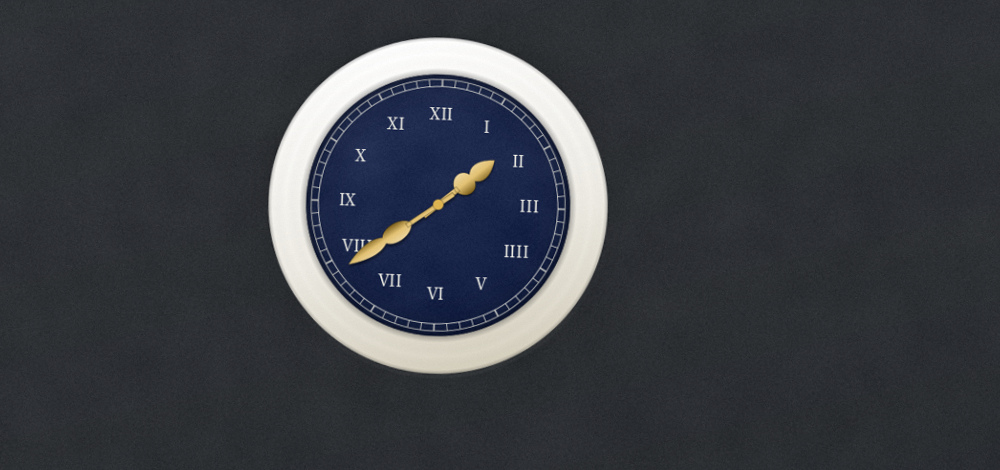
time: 1:39
